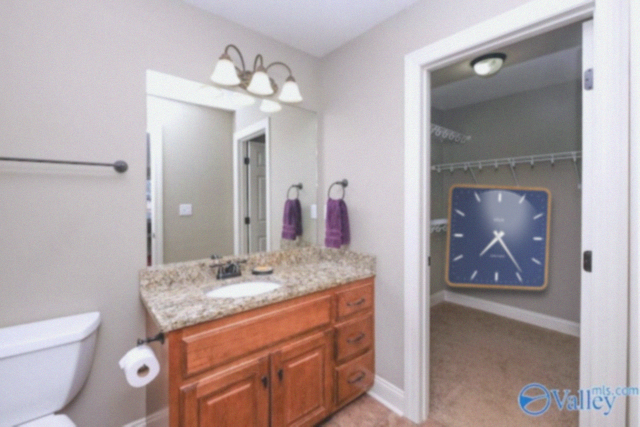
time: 7:24
